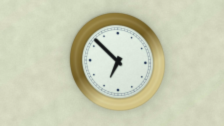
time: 6:52
